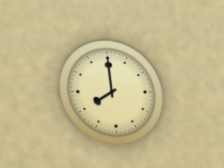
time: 8:00
